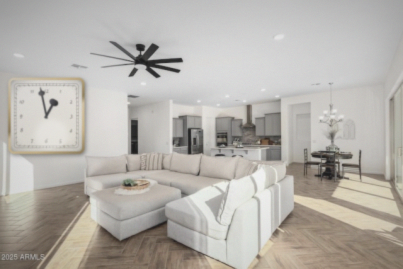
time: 12:58
